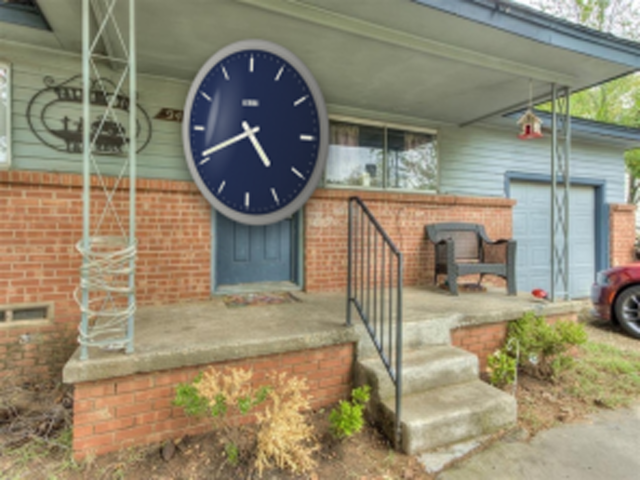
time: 4:41
